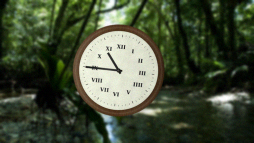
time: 10:45
